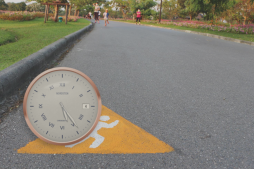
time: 5:24
